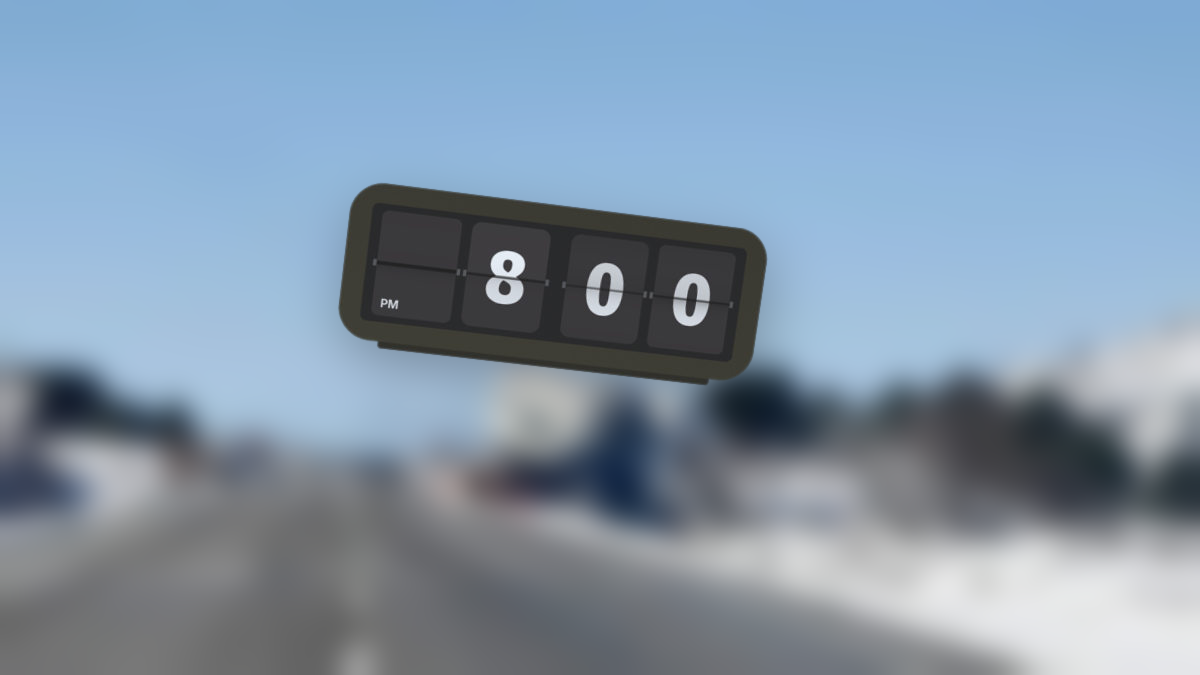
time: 8:00
